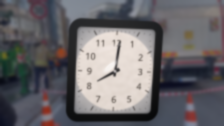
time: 8:01
